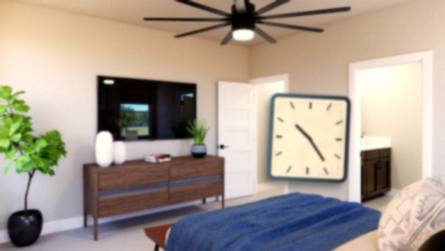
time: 10:24
